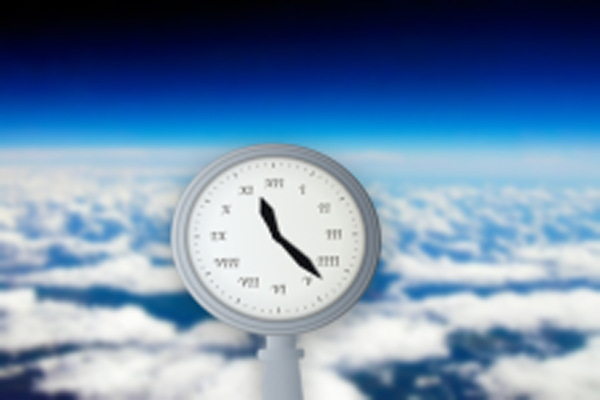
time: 11:23
